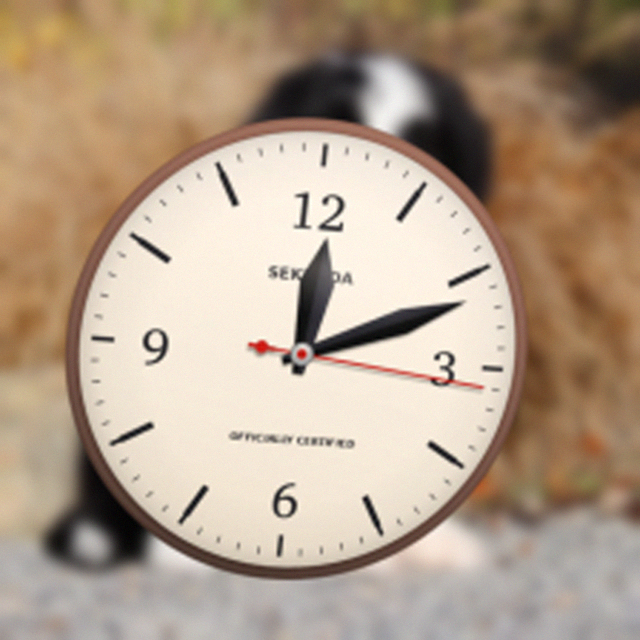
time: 12:11:16
